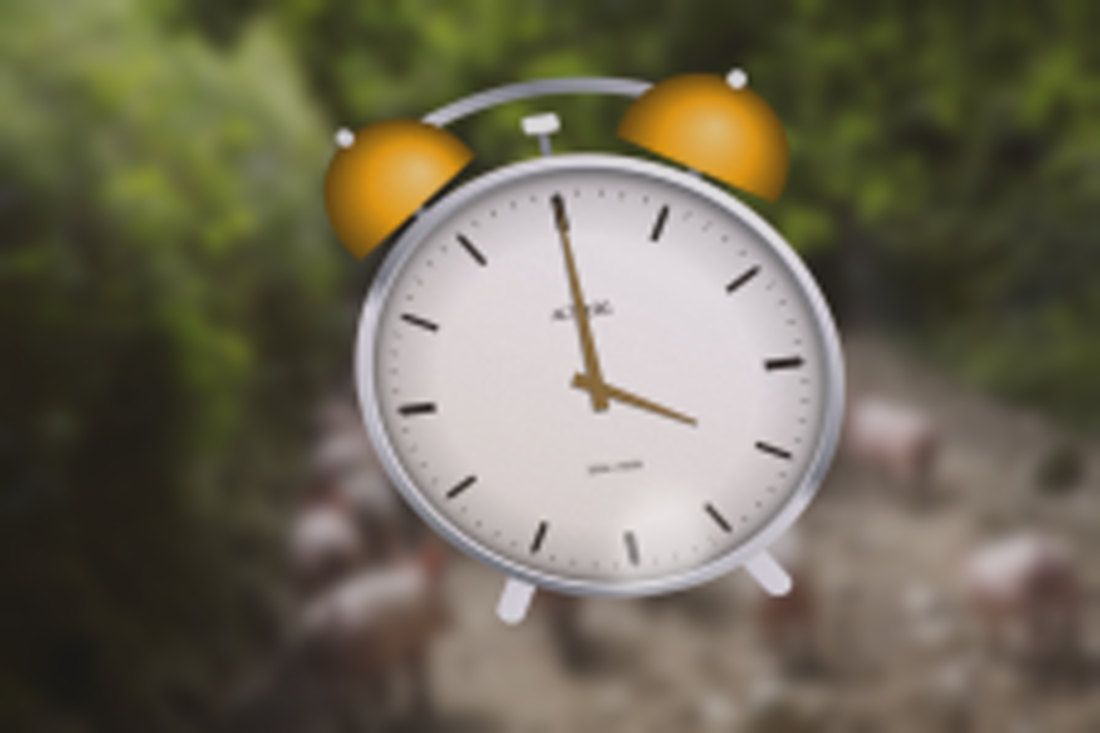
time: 4:00
